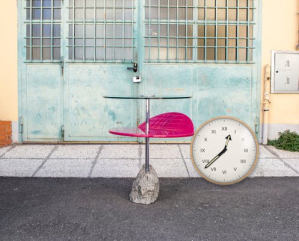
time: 12:38
